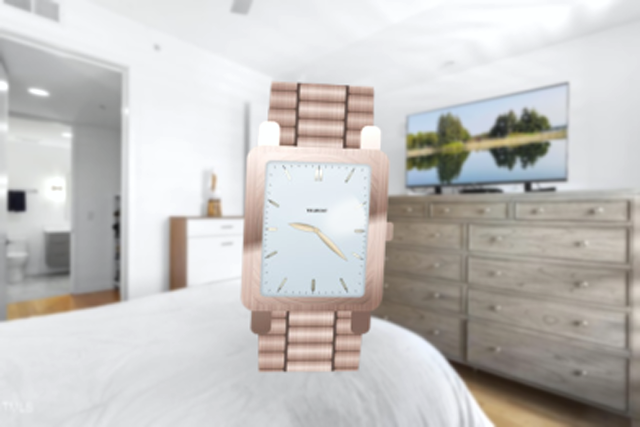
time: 9:22
